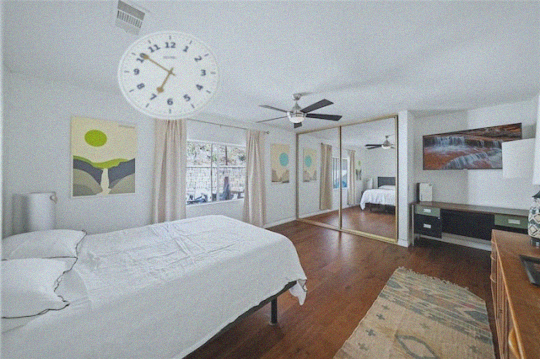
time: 6:51
